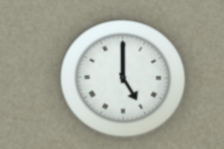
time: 5:00
